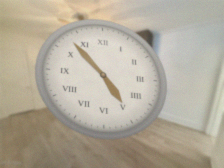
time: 4:53
